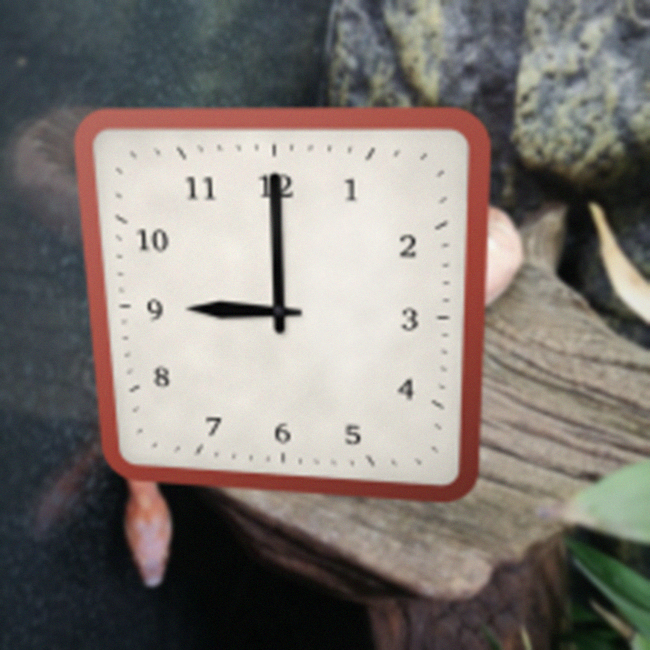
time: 9:00
